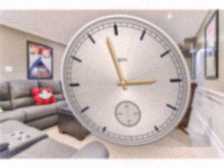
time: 2:58
